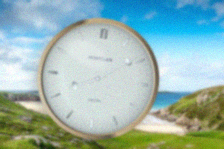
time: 8:09
